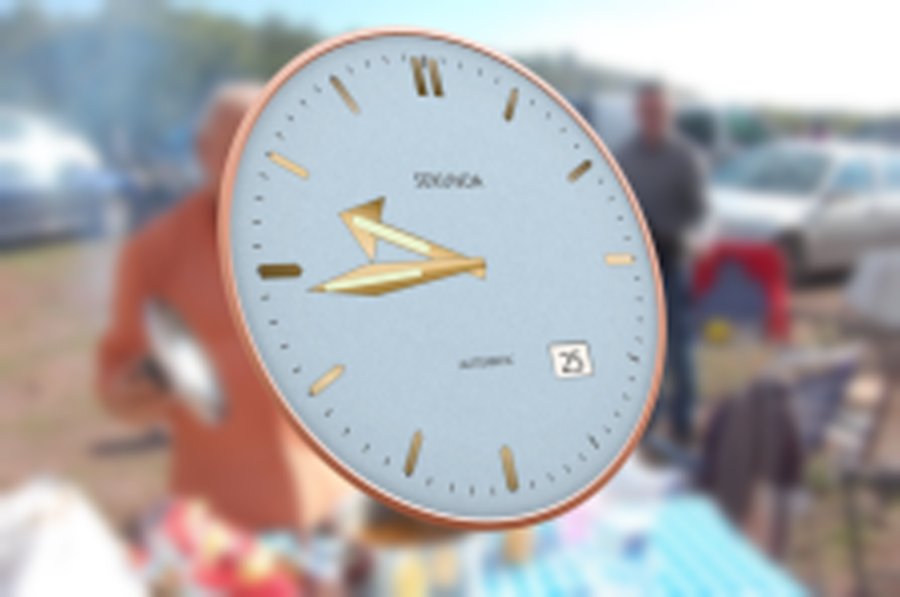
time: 9:44
